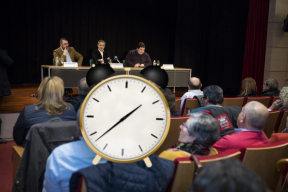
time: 1:38
